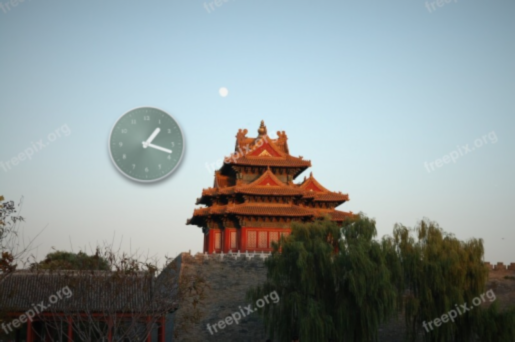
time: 1:18
